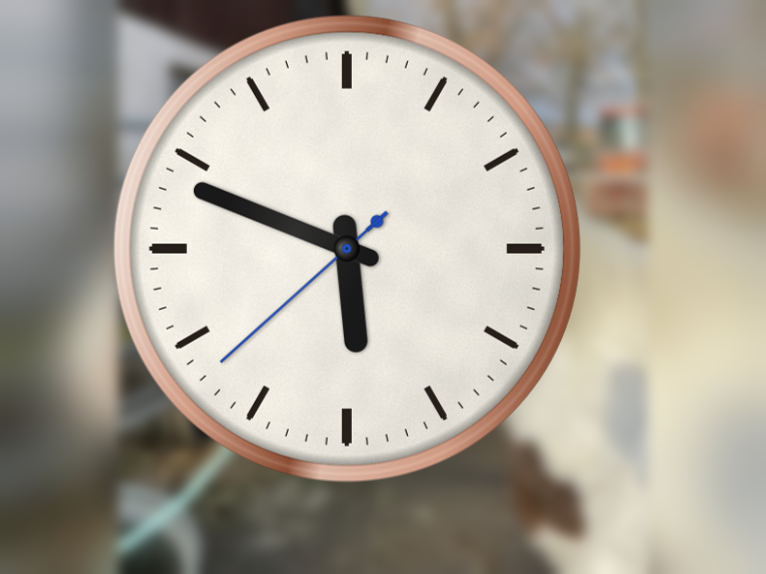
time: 5:48:38
